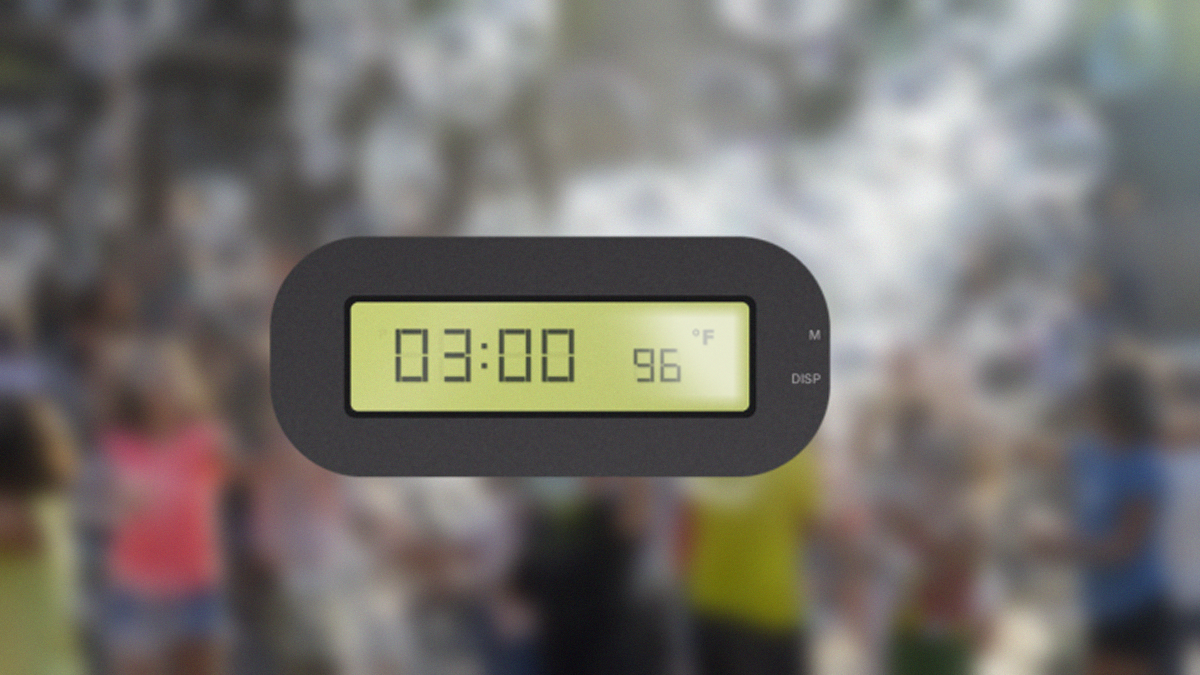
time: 3:00
